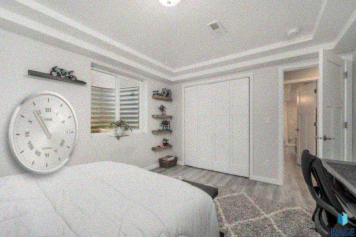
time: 10:54
